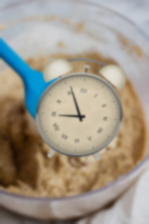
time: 8:56
